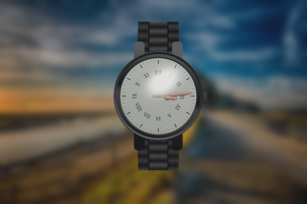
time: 3:14
